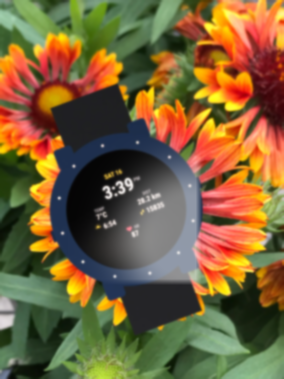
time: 3:39
